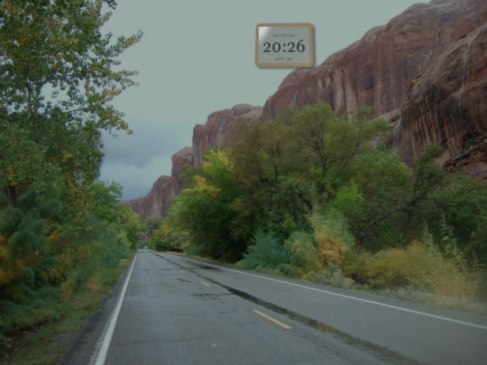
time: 20:26
